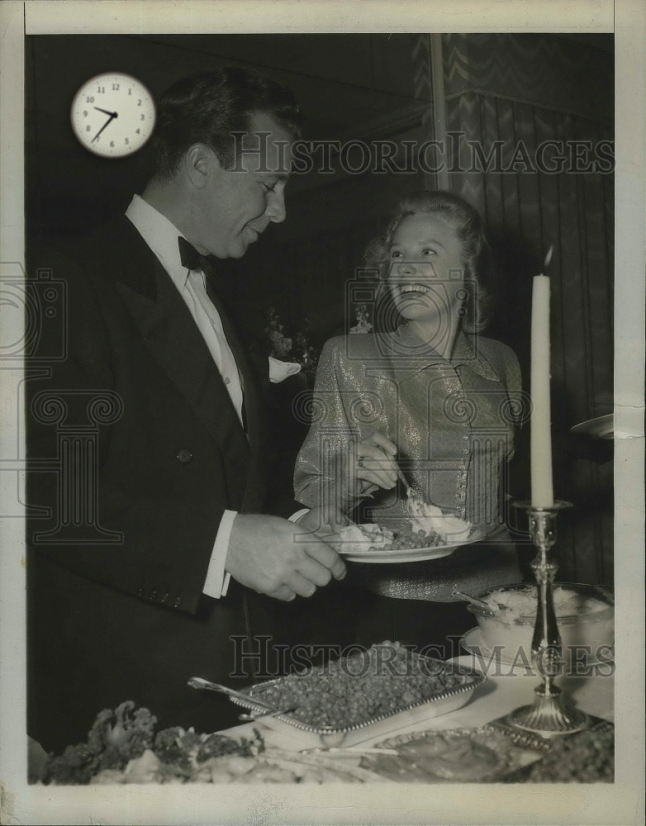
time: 9:36
